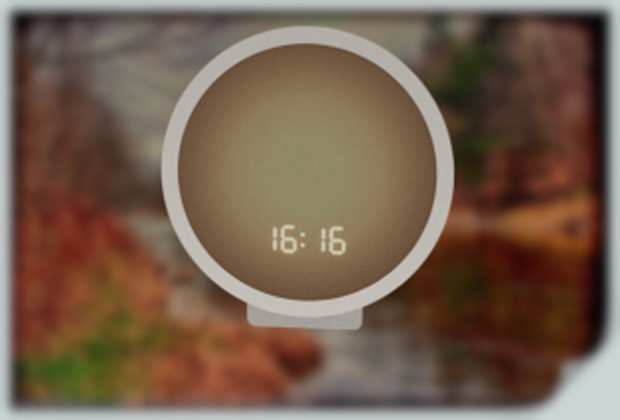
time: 16:16
